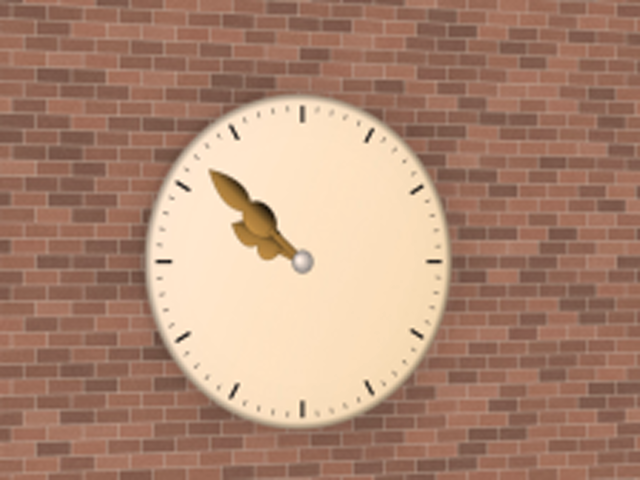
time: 9:52
